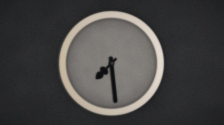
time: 7:29
